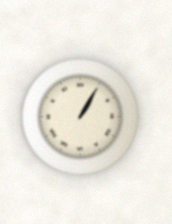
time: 1:05
